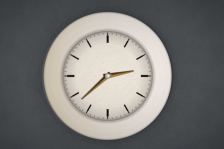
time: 2:38
